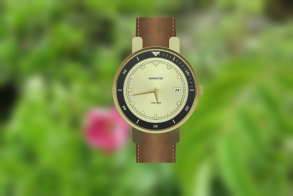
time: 5:43
